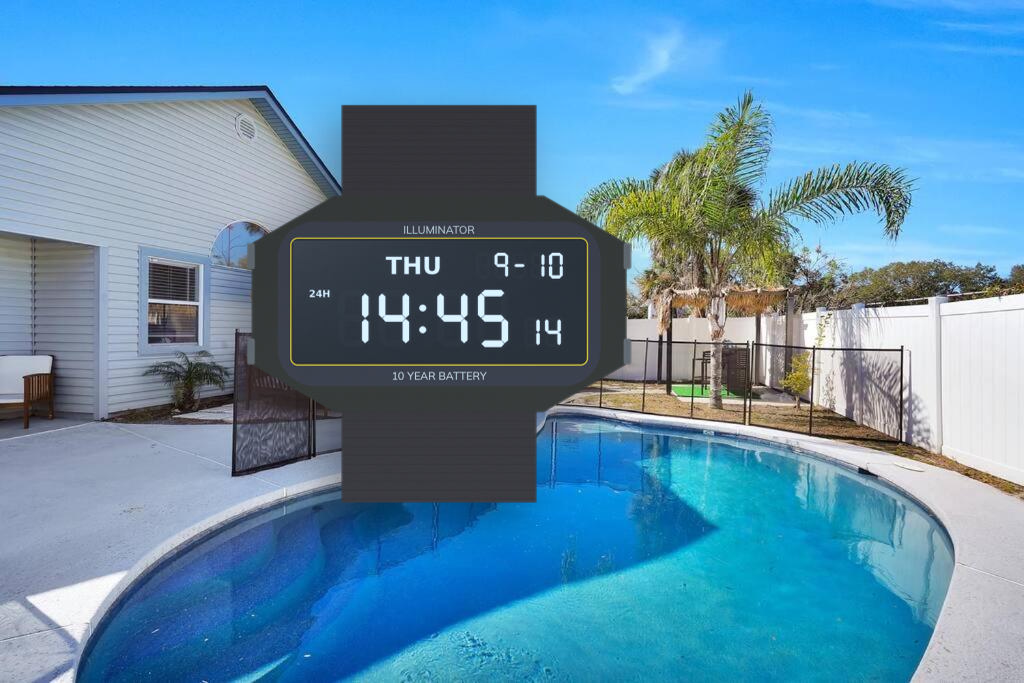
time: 14:45:14
